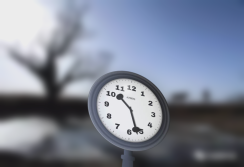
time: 10:27
